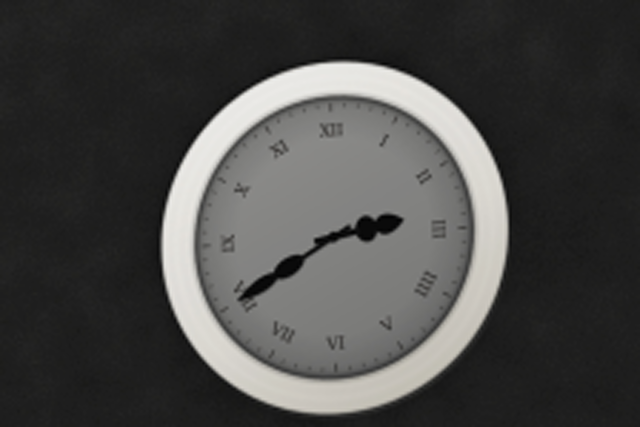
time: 2:40
